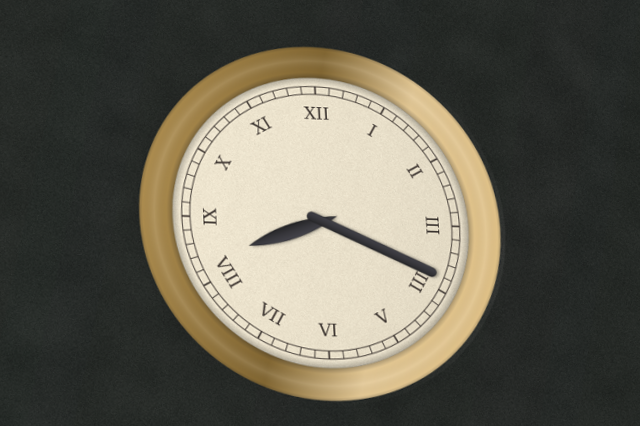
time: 8:19
